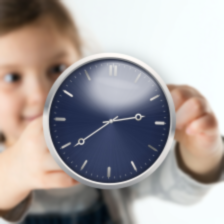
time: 2:39
